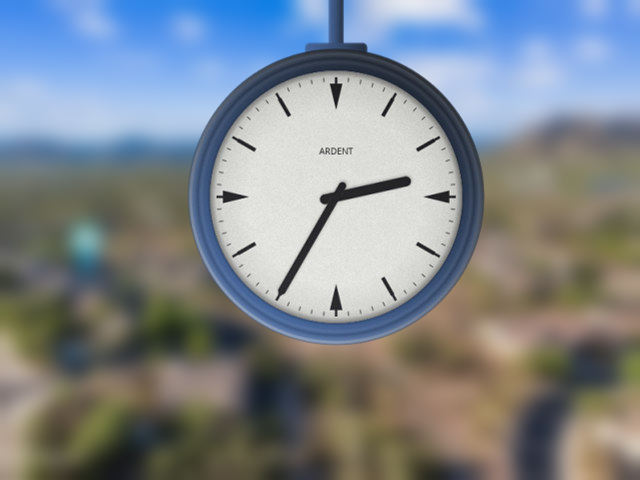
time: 2:35
